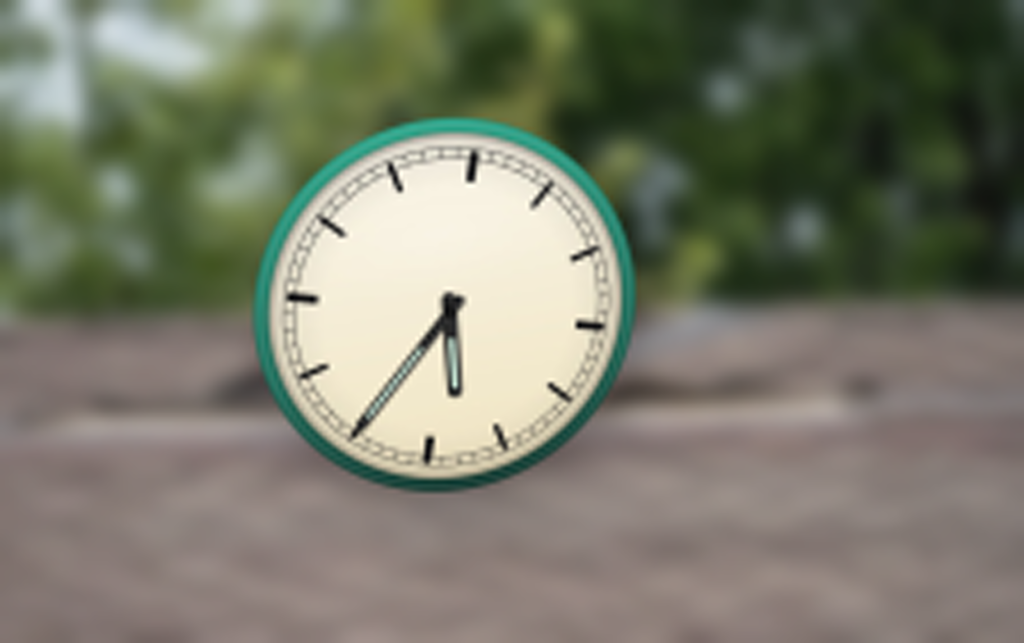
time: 5:35
